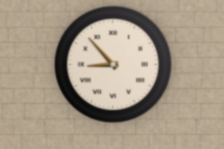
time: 8:53
